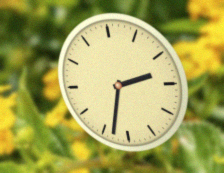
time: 2:33
